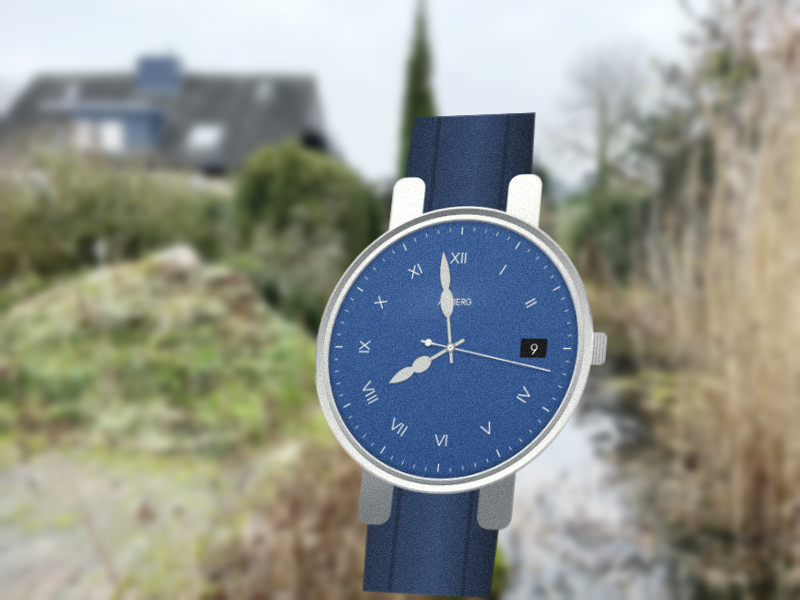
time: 7:58:17
